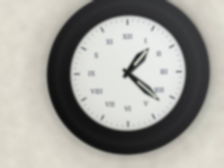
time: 1:22
